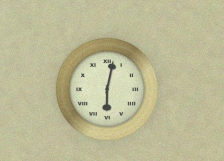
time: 6:02
